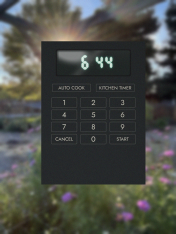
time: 6:44
